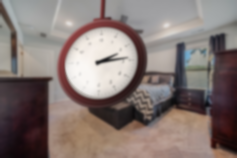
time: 2:14
